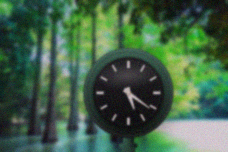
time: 5:21
